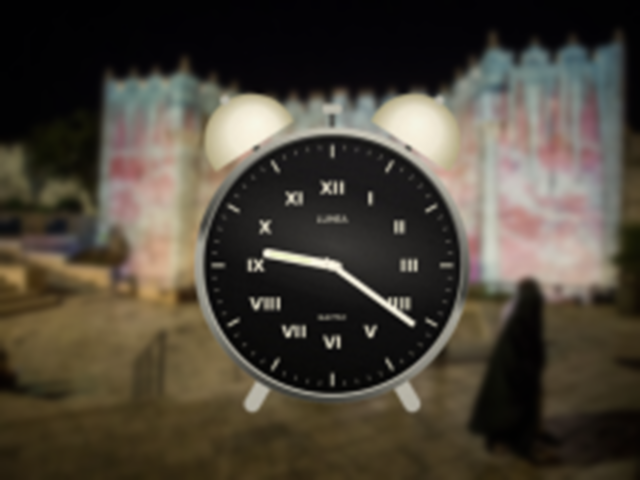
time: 9:21
